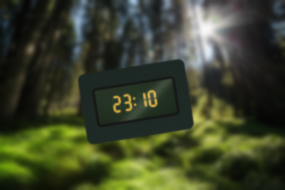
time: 23:10
